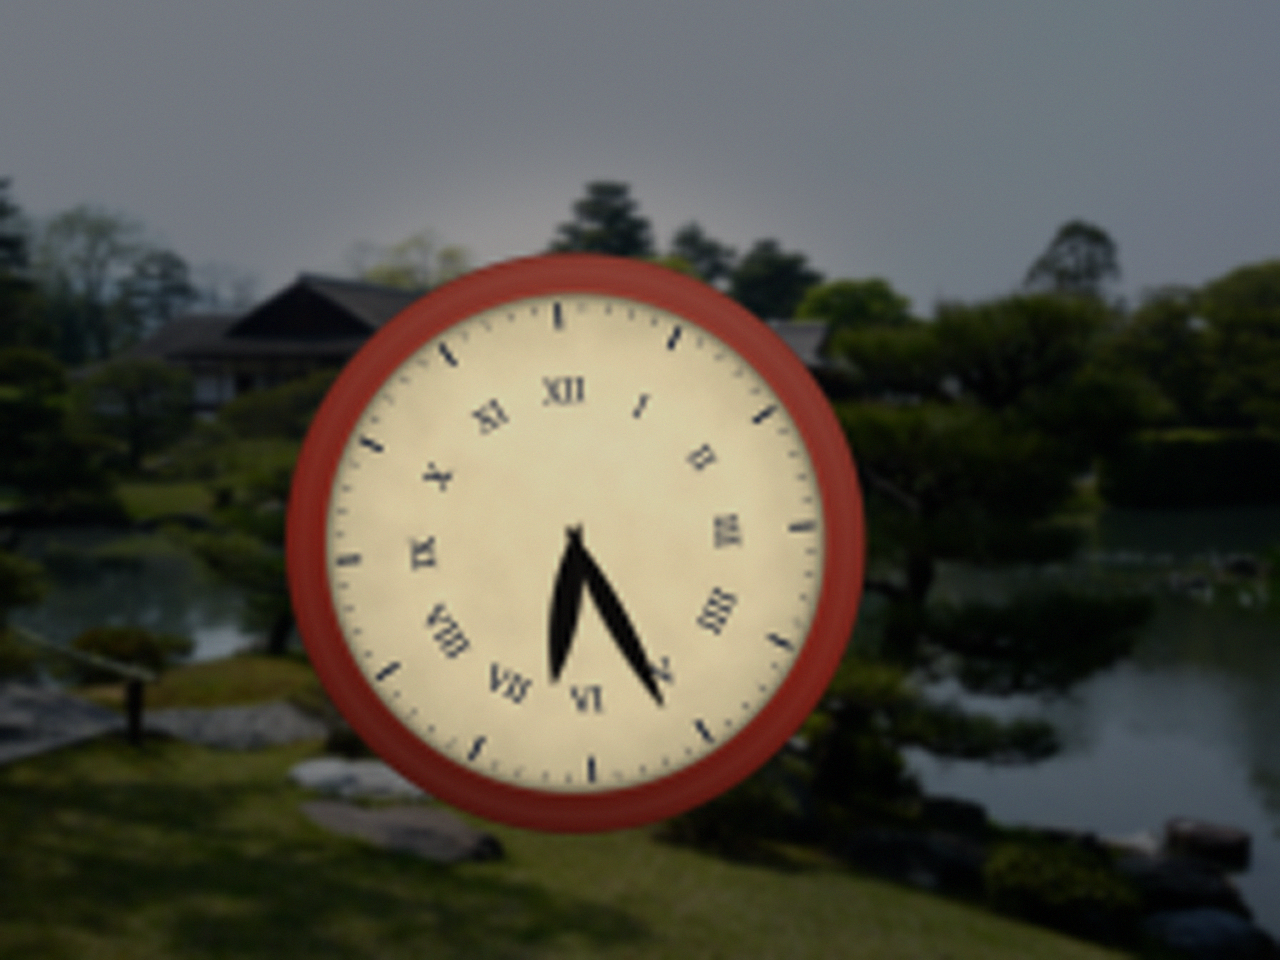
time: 6:26
